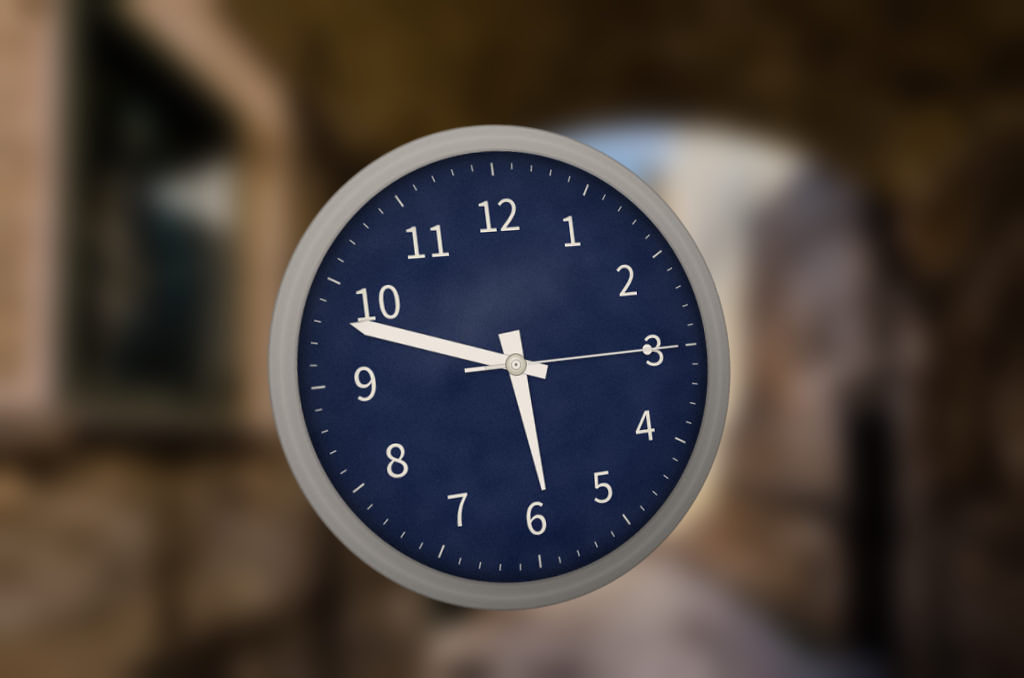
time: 5:48:15
